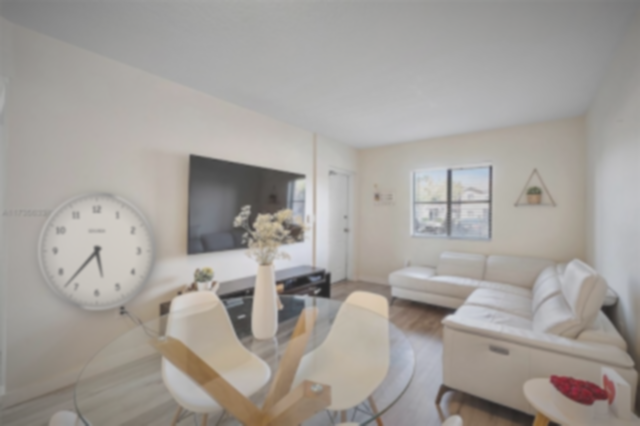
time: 5:37
